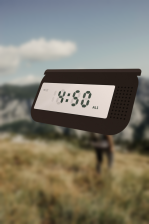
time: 4:50
